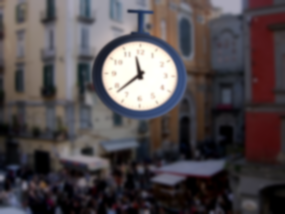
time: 11:38
